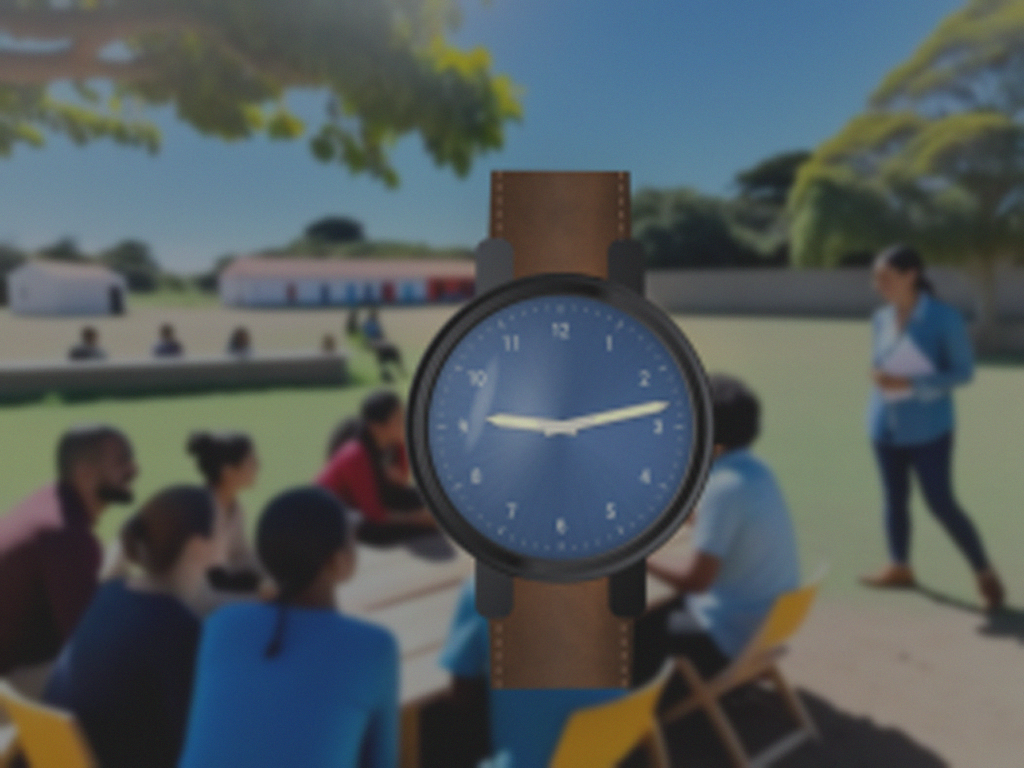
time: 9:13
